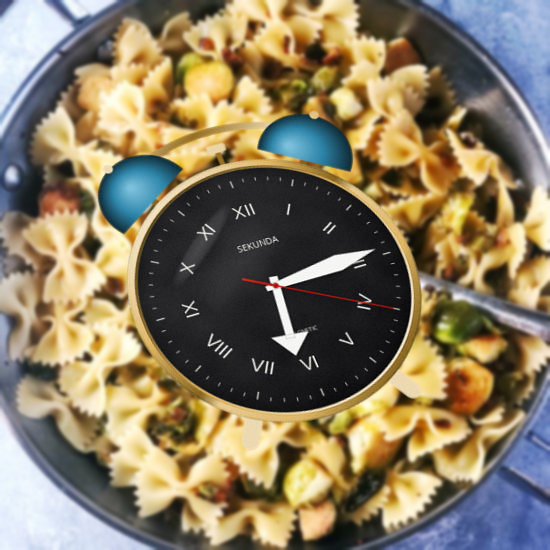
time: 6:14:20
